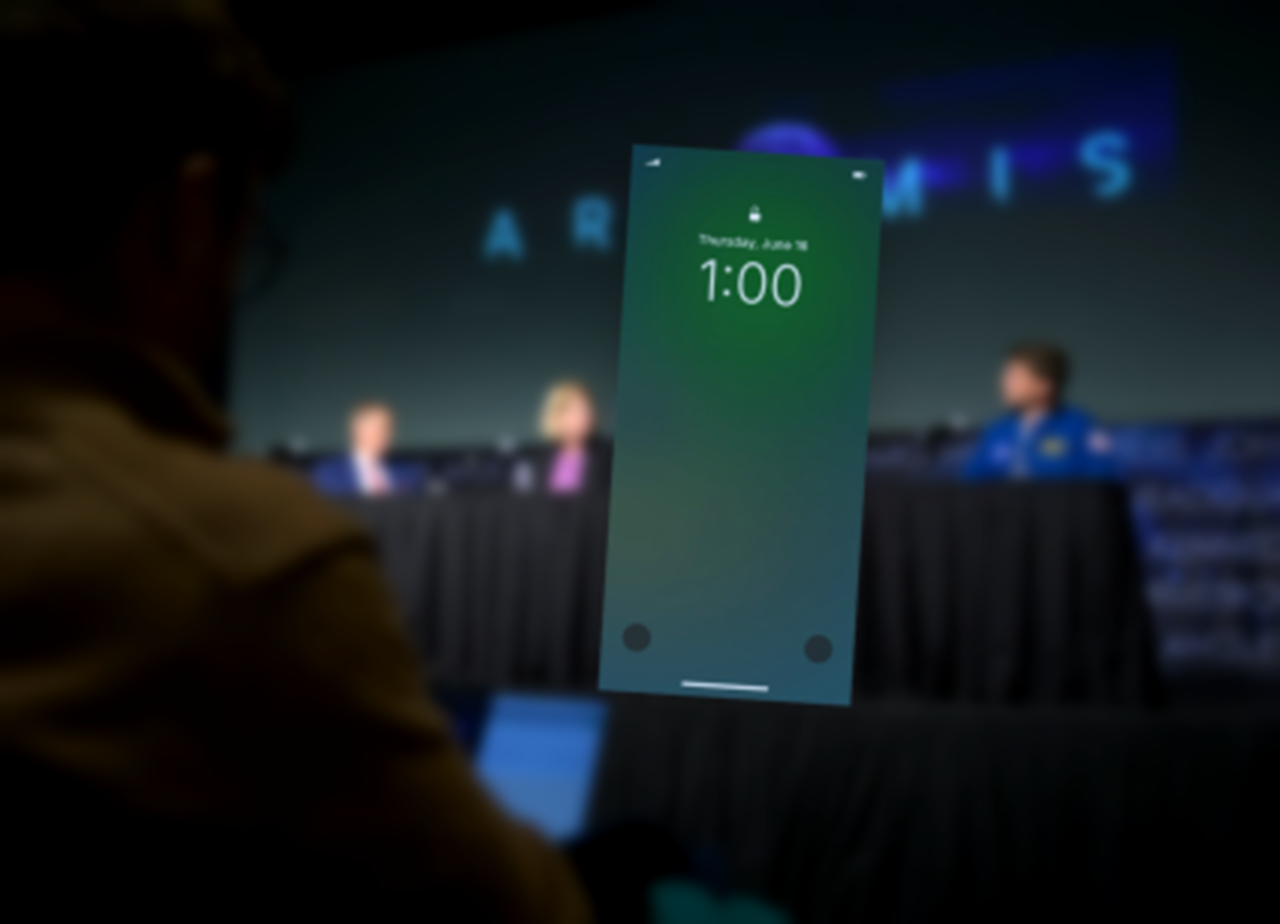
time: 1:00
